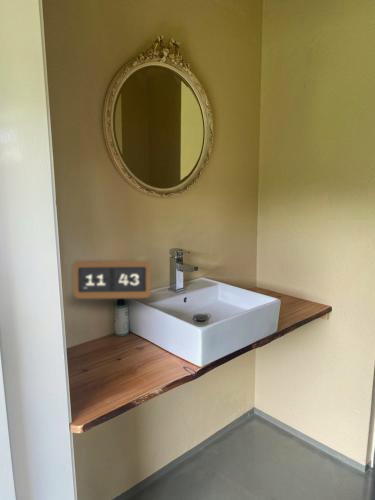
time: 11:43
